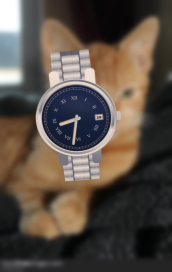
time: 8:32
